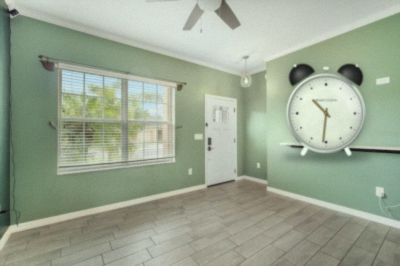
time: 10:31
